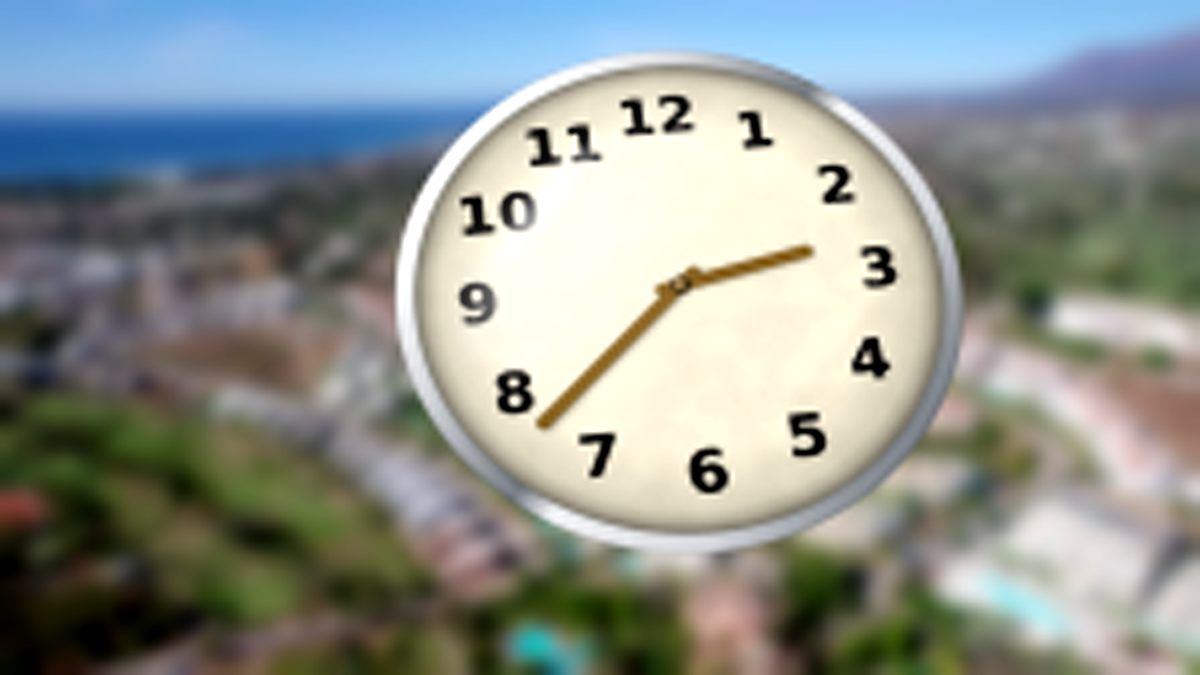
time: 2:38
